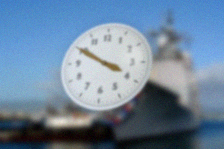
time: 3:50
